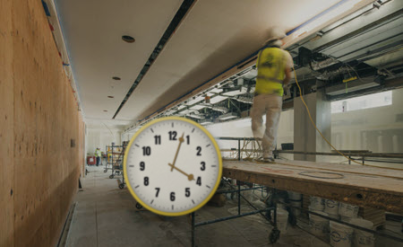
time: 4:03
